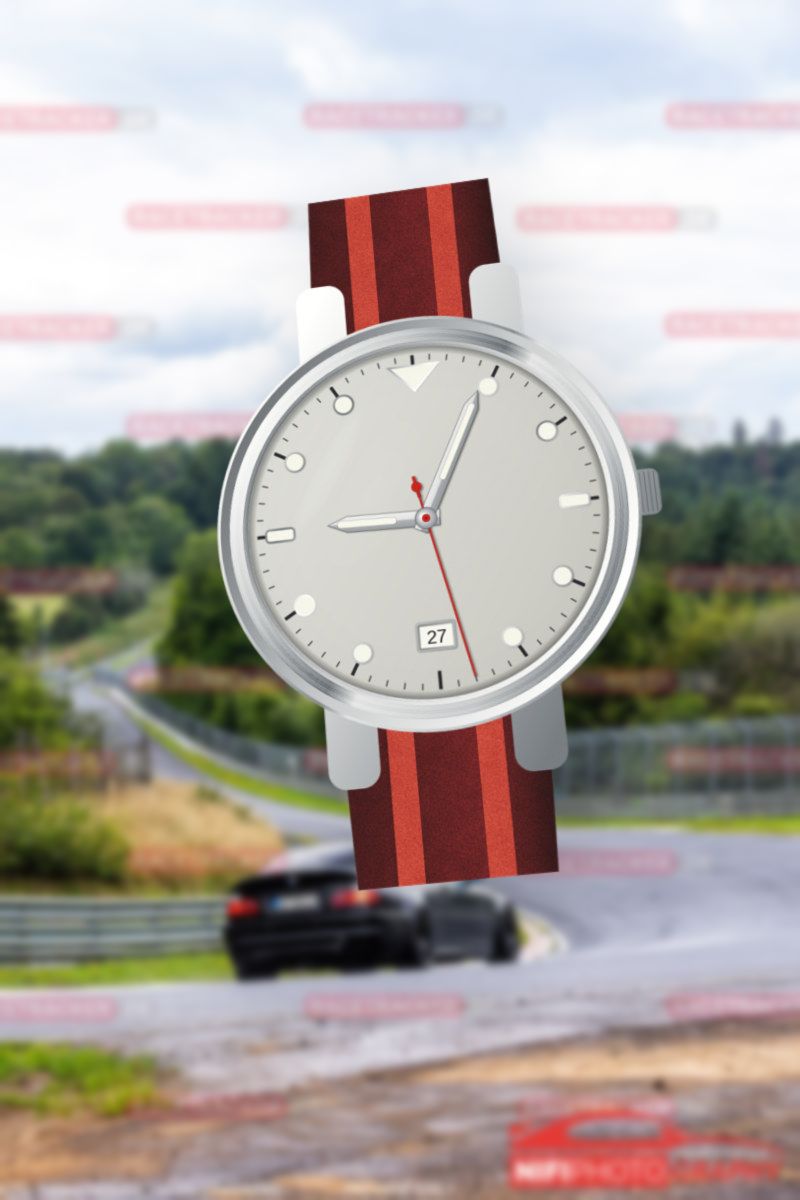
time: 9:04:28
